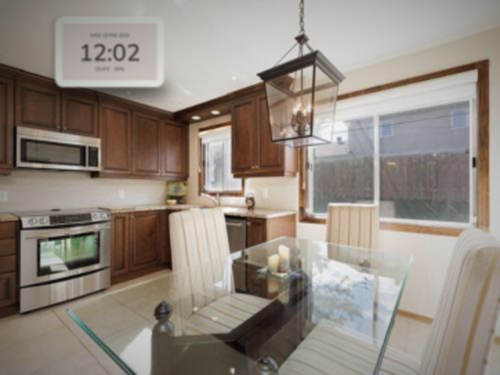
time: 12:02
